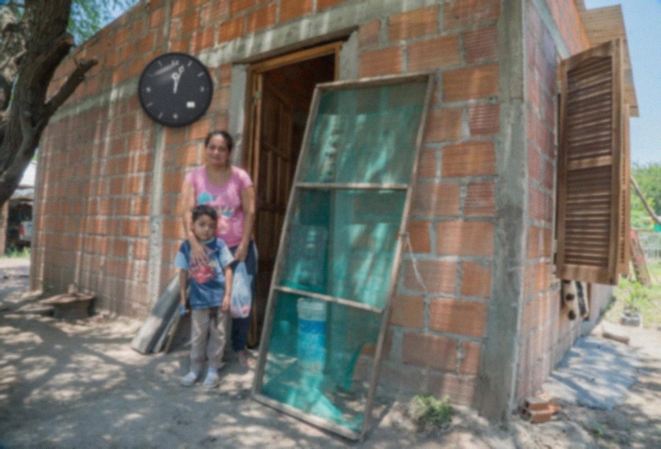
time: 12:03
